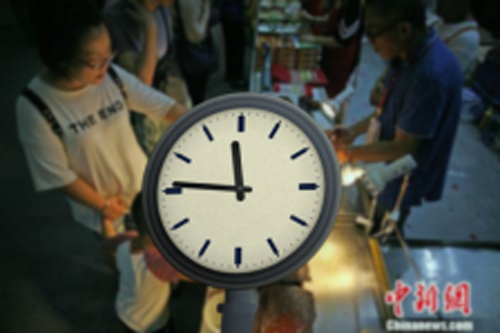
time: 11:46
